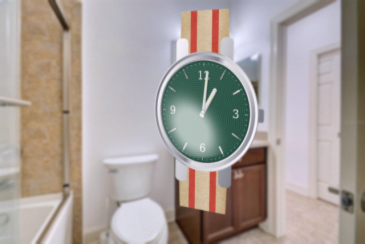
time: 1:01
